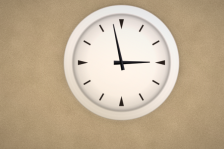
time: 2:58
